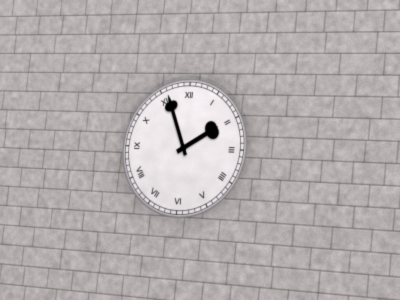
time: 1:56
